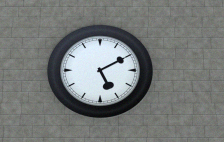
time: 5:10
